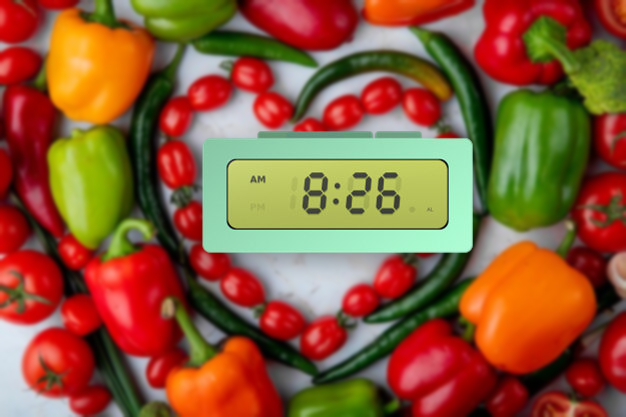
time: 8:26
